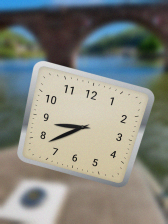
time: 8:38
